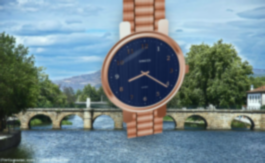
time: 8:21
